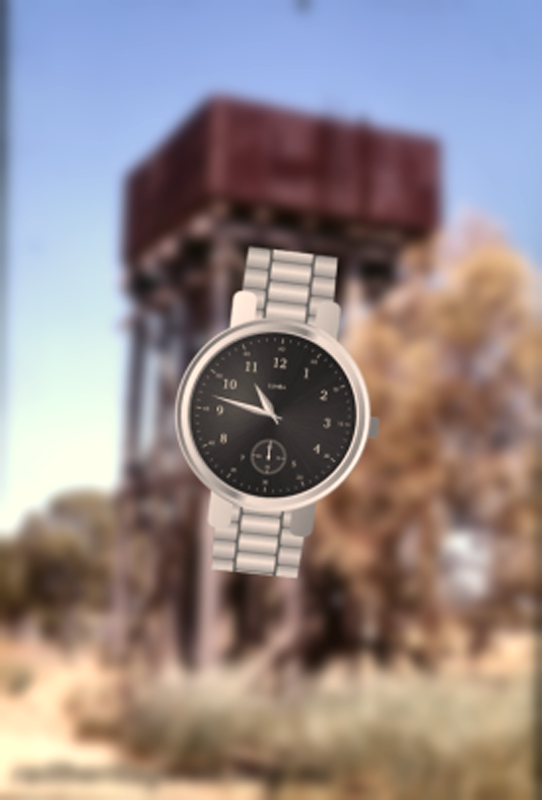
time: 10:47
